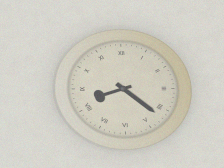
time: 8:22
